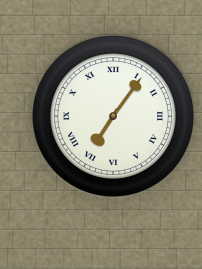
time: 7:06
